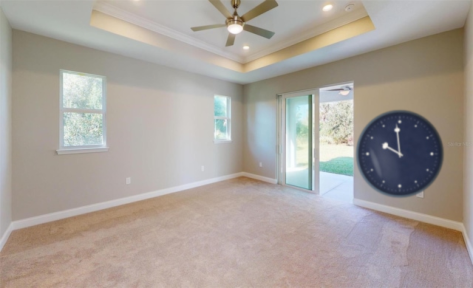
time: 9:59
